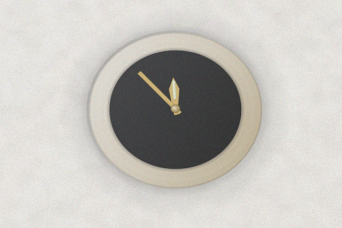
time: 11:53
